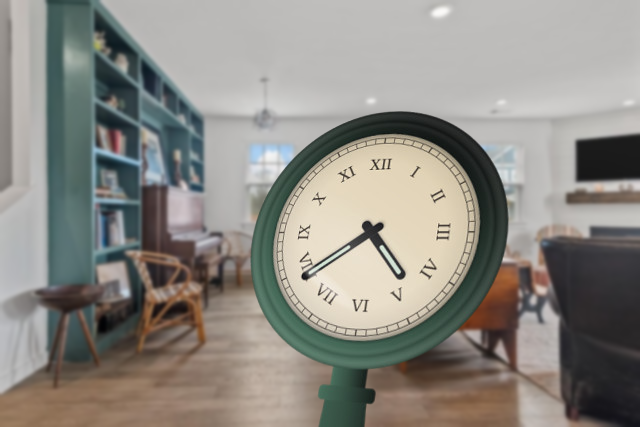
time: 4:39
